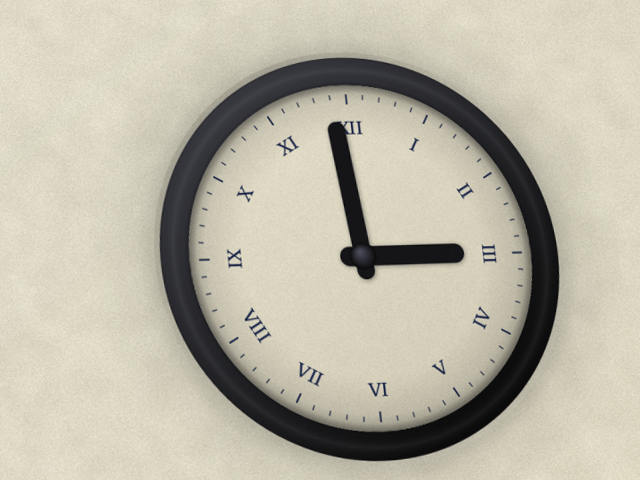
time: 2:59
